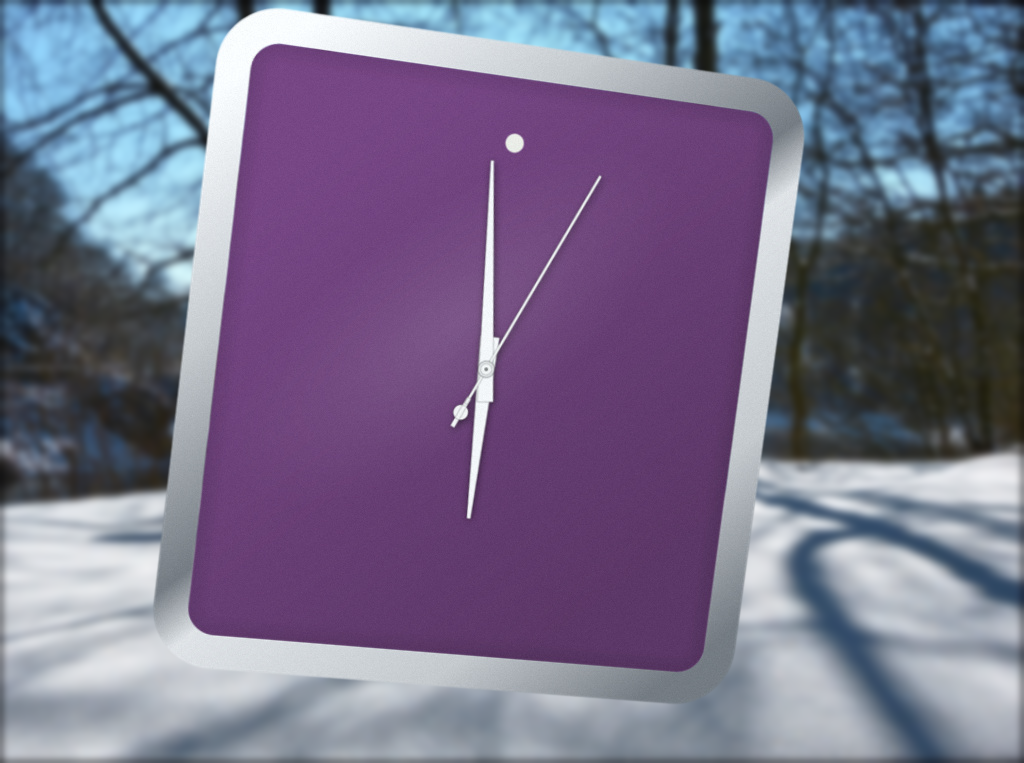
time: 5:59:04
